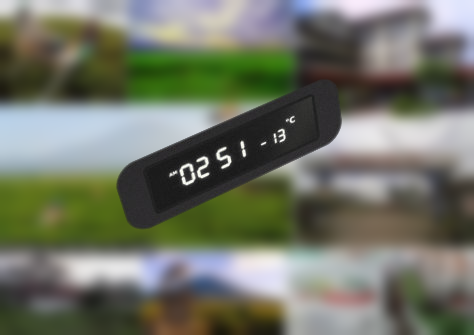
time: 2:51
